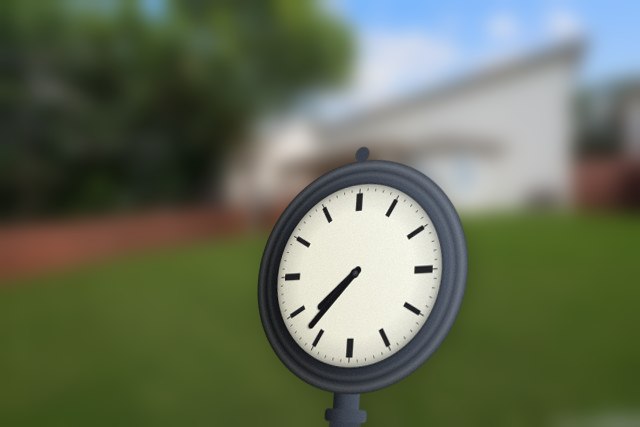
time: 7:37
